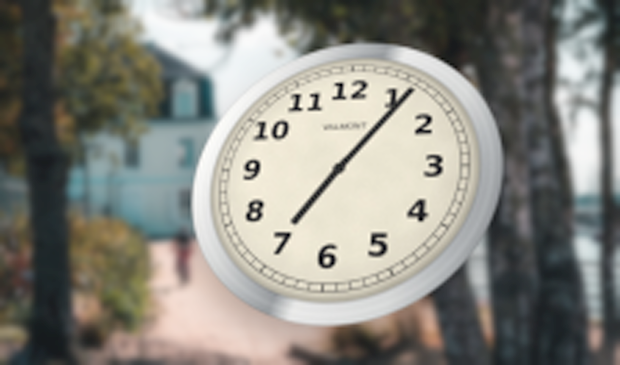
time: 7:06
